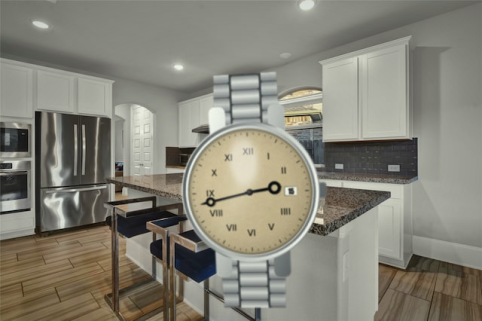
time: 2:43
